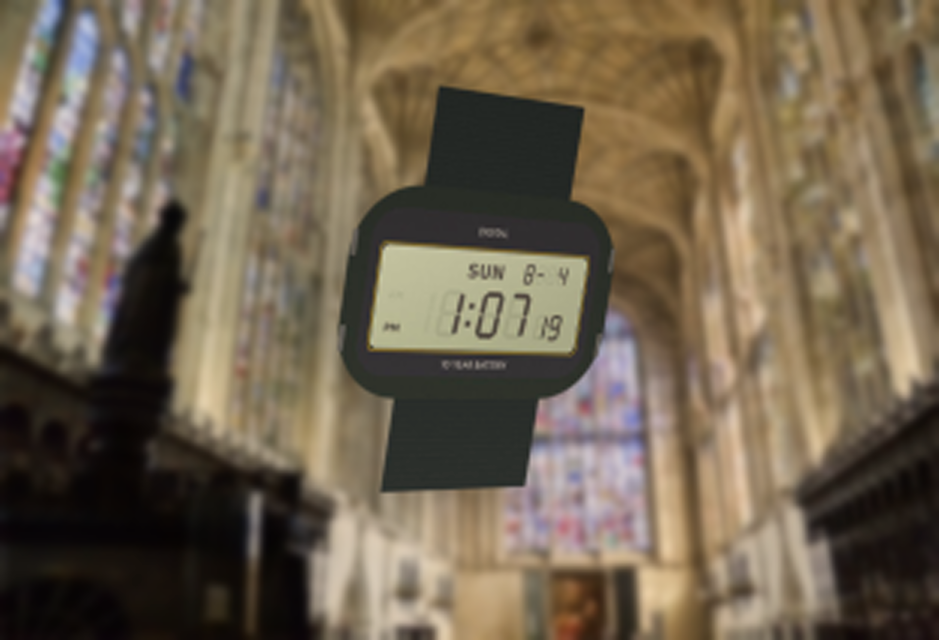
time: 1:07:19
